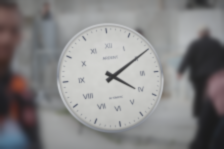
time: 4:10
